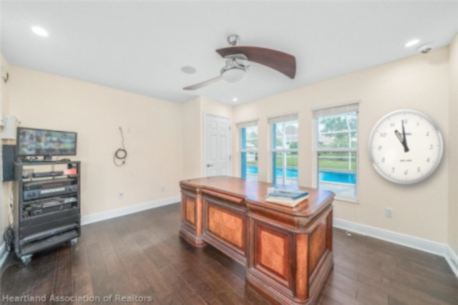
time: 10:59
